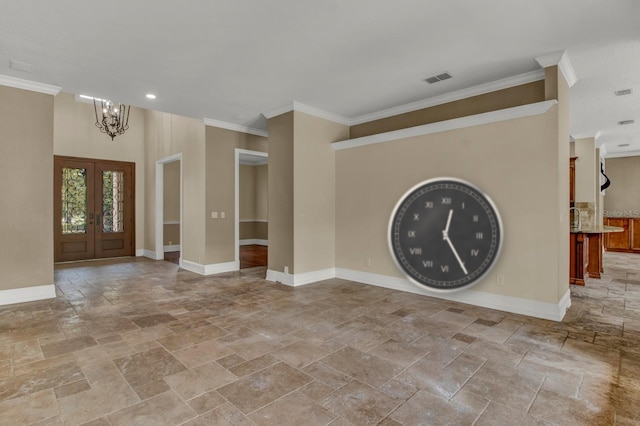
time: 12:25
